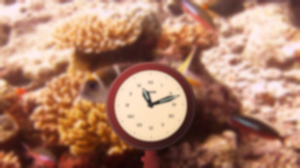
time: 11:12
